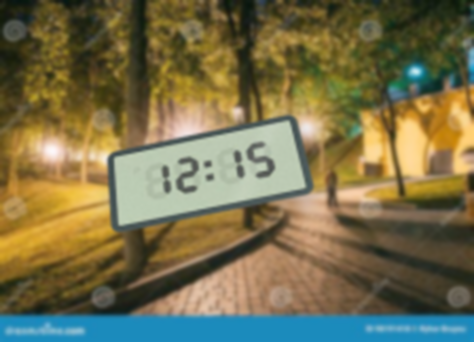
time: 12:15
